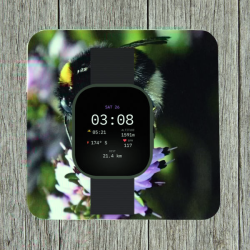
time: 3:08
